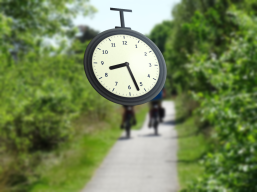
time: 8:27
